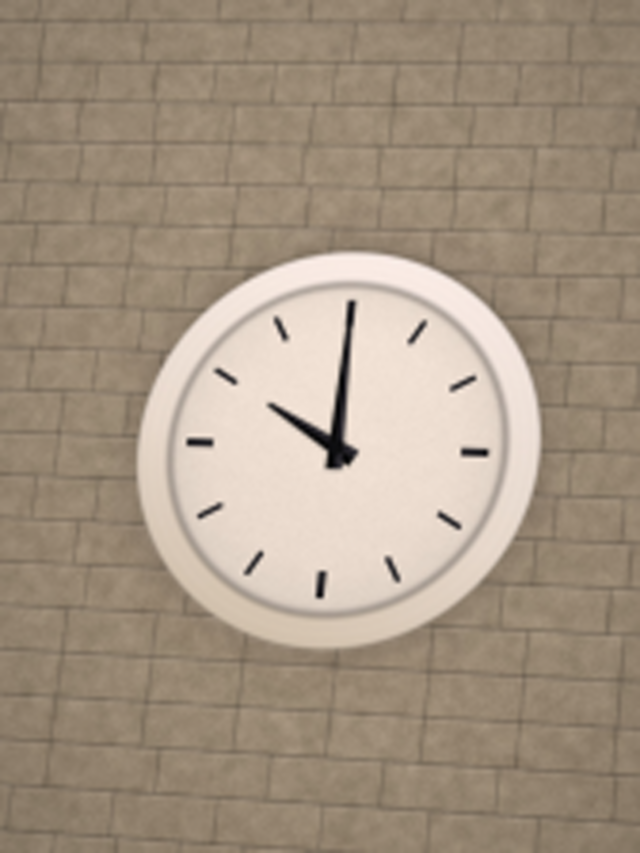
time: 10:00
